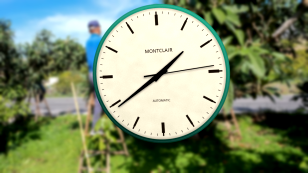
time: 1:39:14
